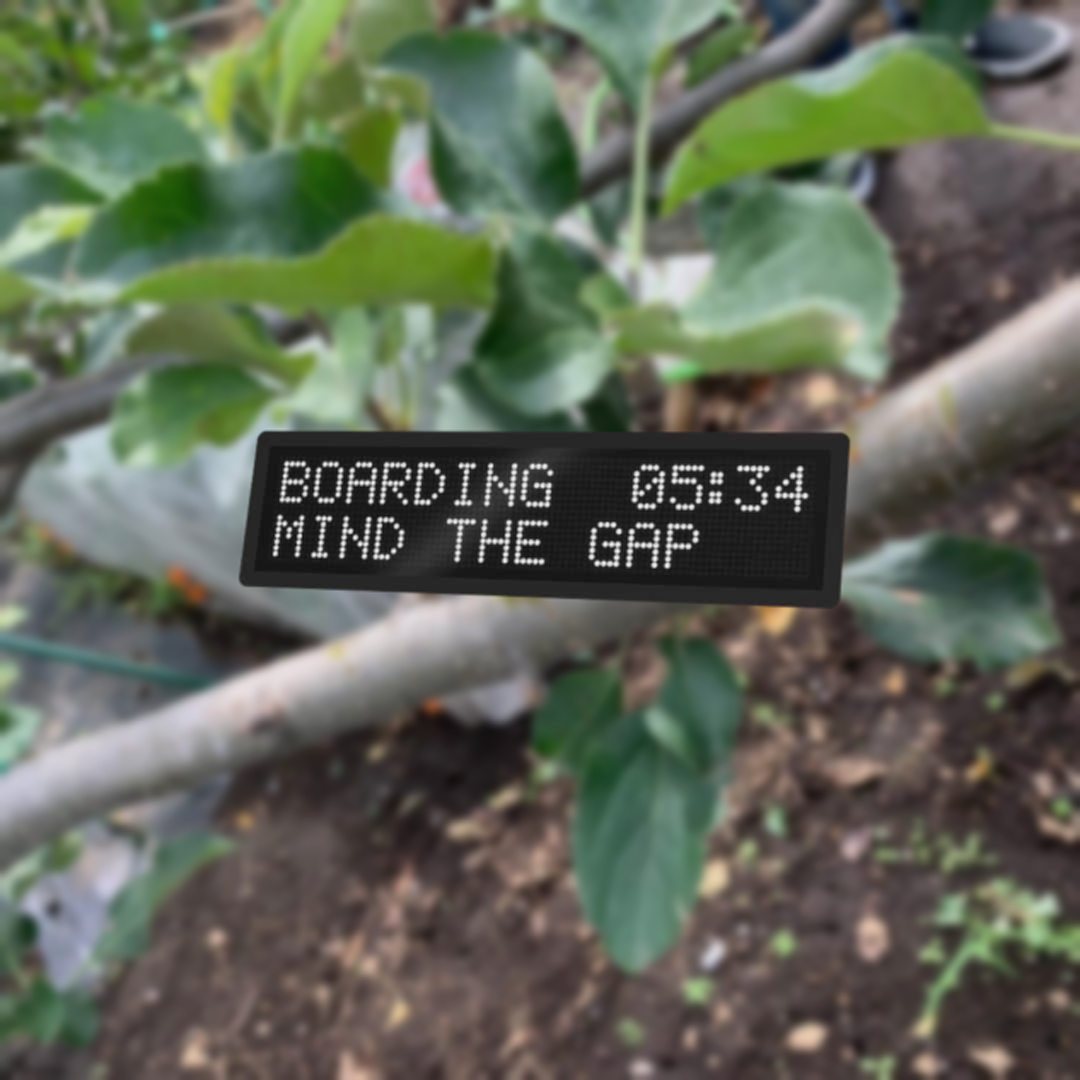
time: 5:34
